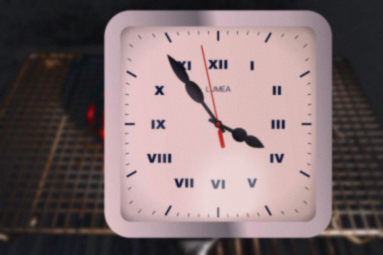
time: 3:53:58
